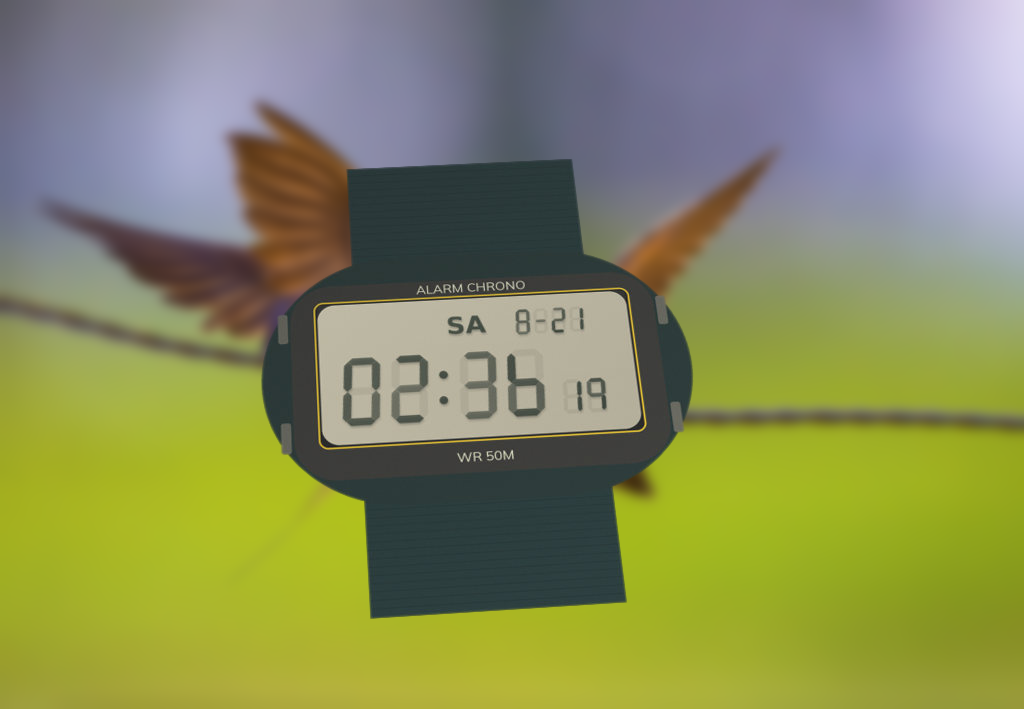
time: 2:36:19
